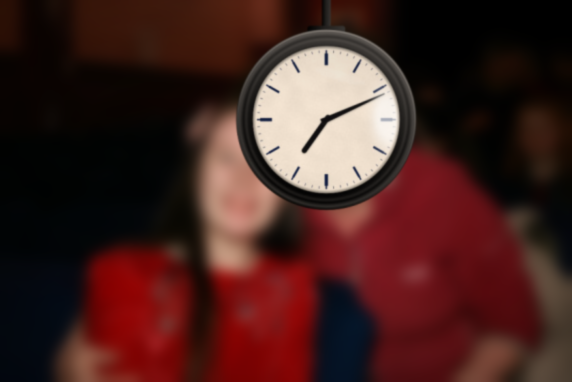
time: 7:11
